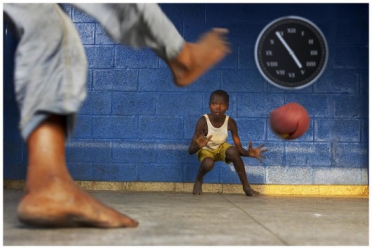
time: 4:54
